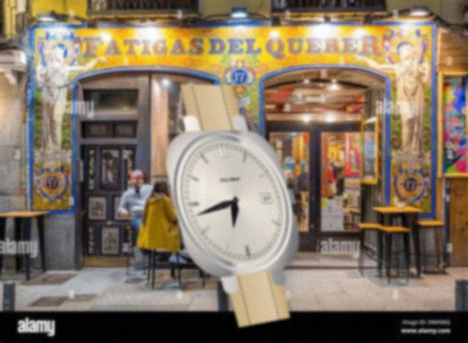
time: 6:43
